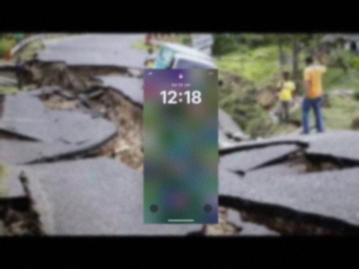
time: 12:18
